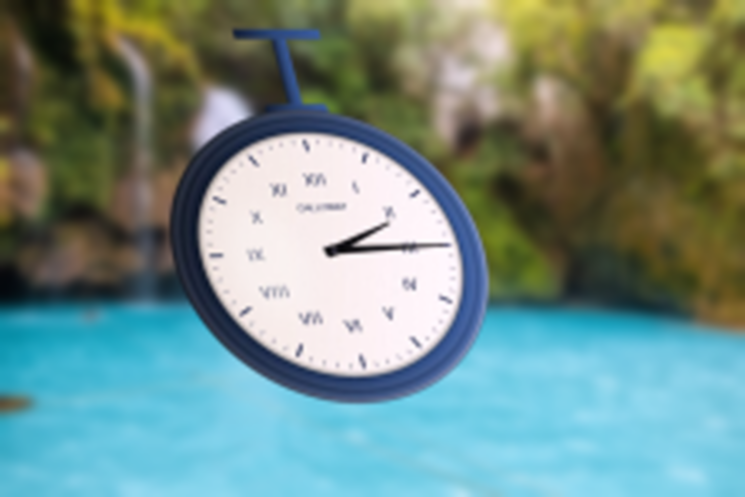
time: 2:15
